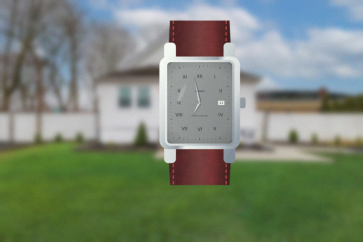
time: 6:58
